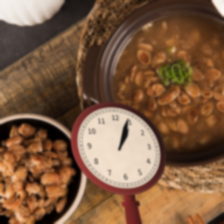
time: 1:04
